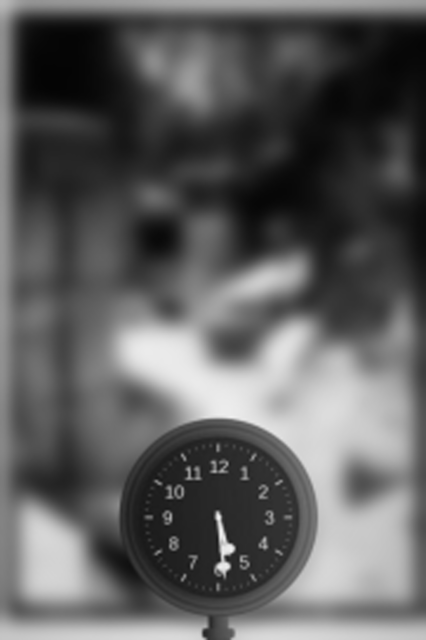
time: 5:29
